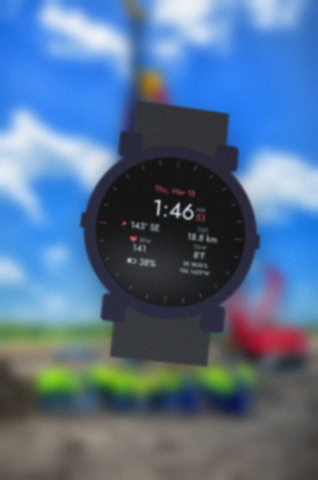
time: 1:46
